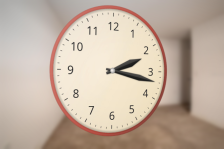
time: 2:17
